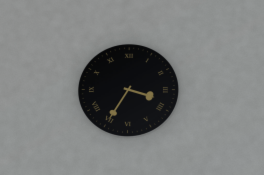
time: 3:35
